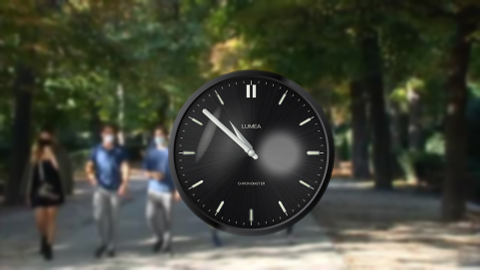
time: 10:52
